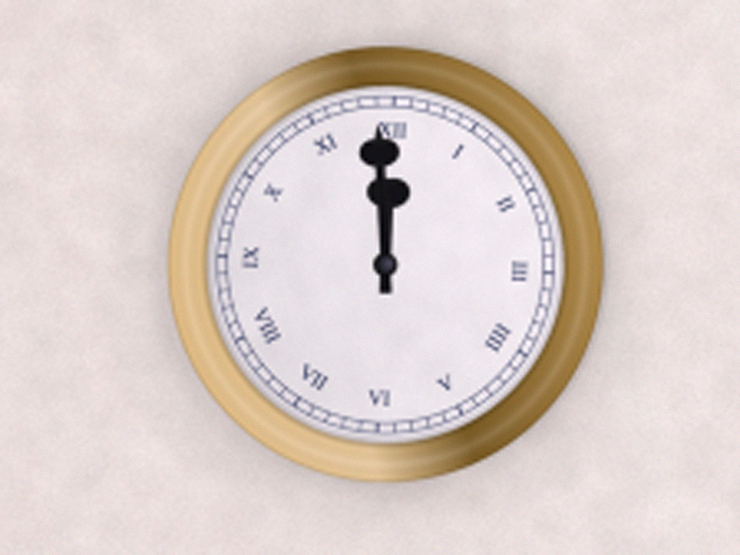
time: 11:59
